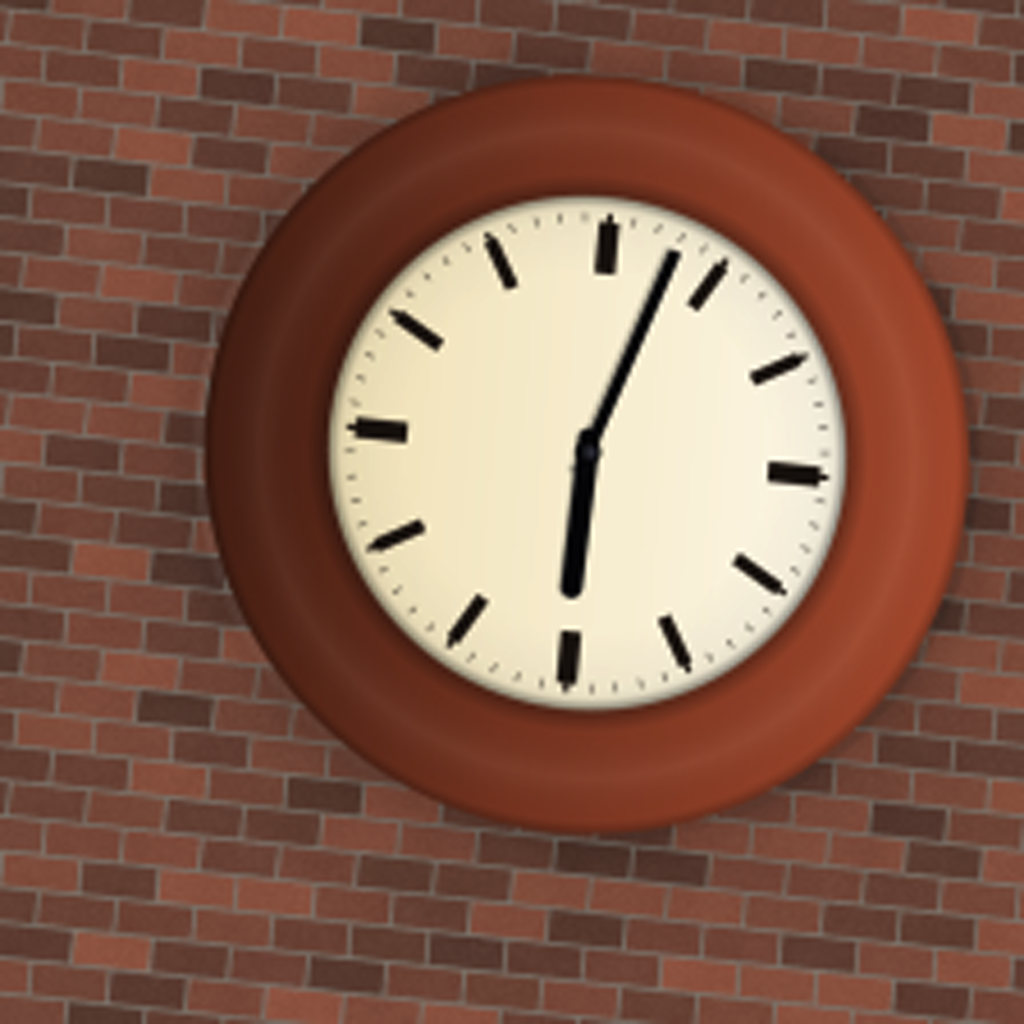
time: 6:03
